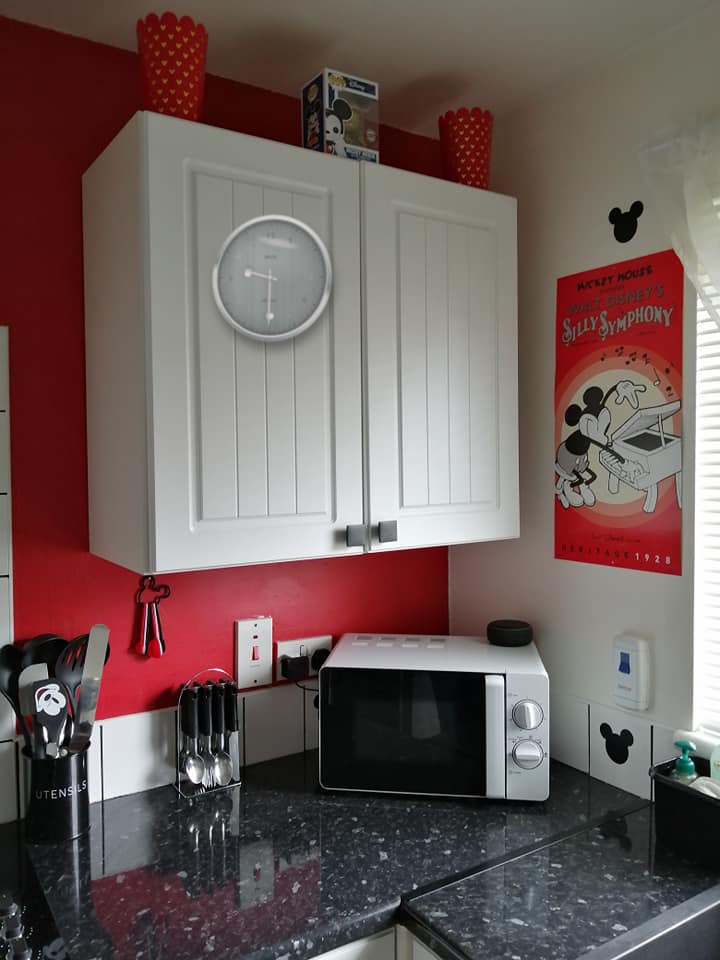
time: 9:30
